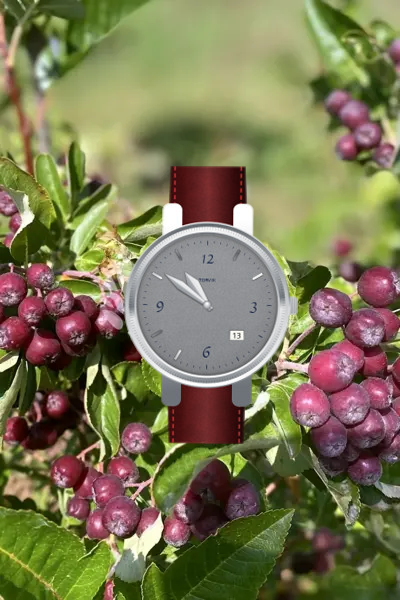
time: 10:51
